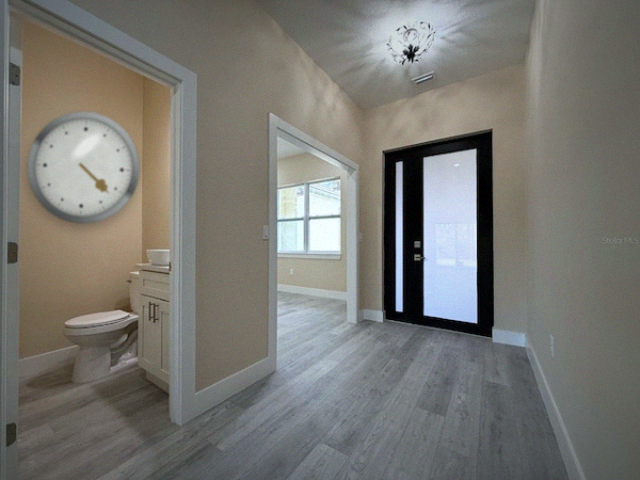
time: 4:22
